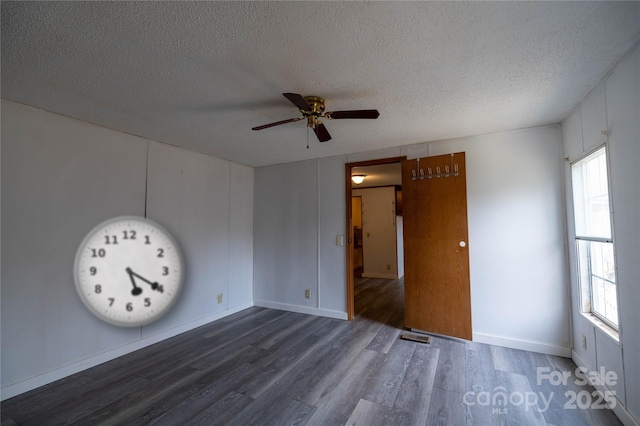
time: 5:20
